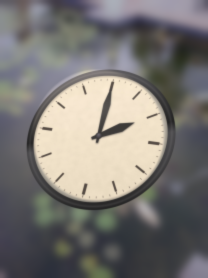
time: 2:00
